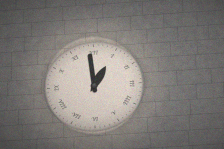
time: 12:59
